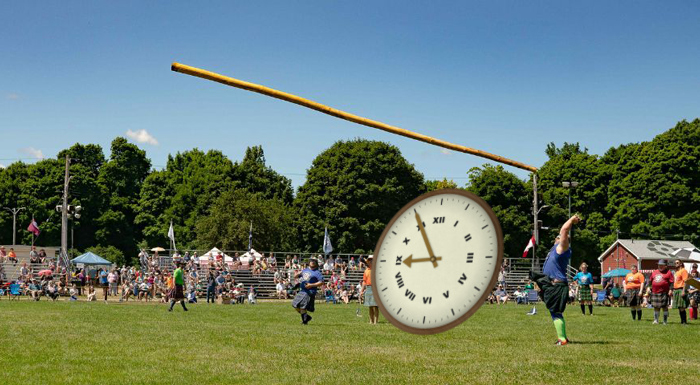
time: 8:55
